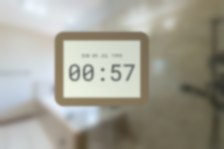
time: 0:57
